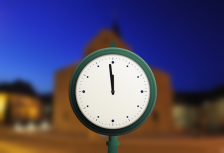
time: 11:59
